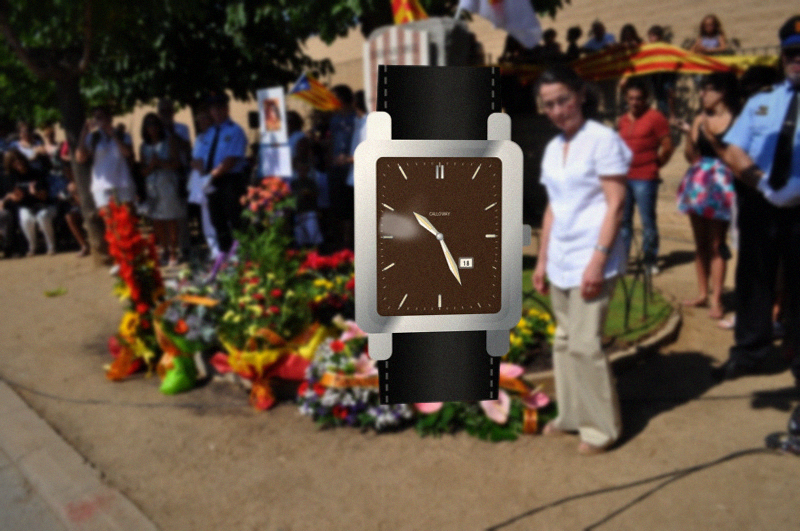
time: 10:26
